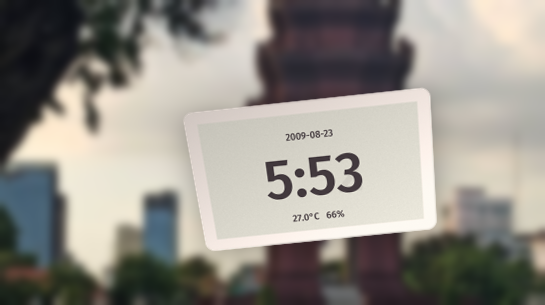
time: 5:53
